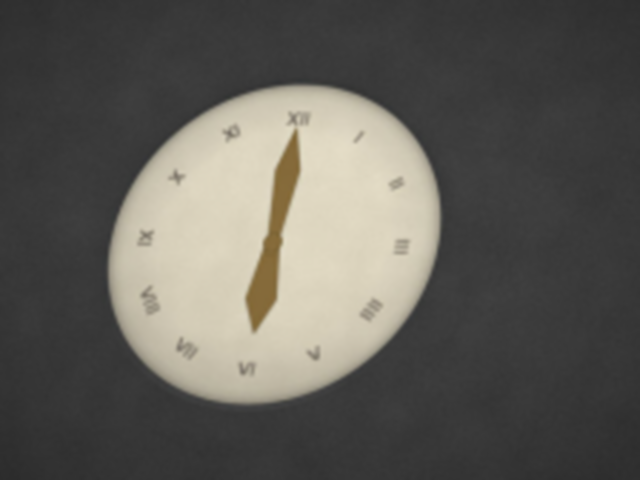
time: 6:00
